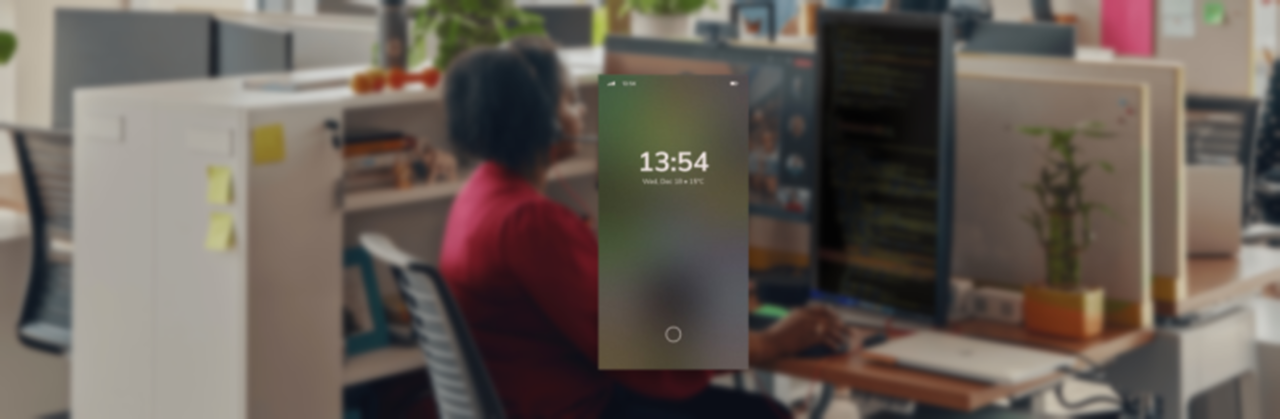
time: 13:54
